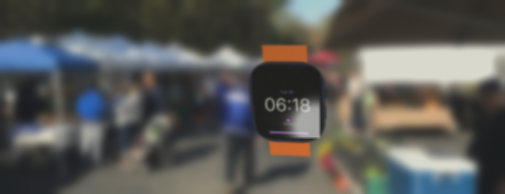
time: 6:18
